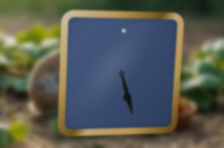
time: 5:27
